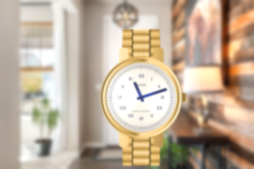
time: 11:12
